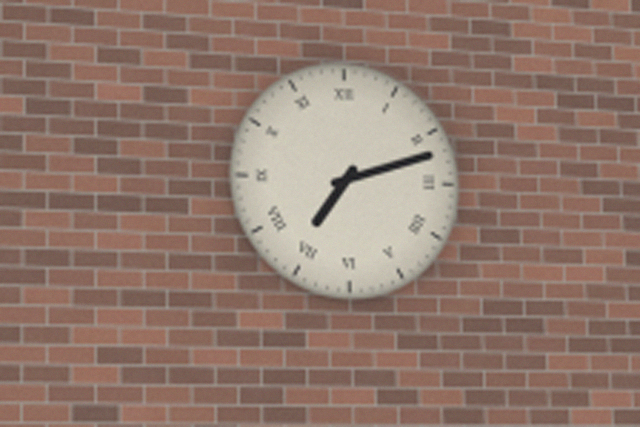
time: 7:12
